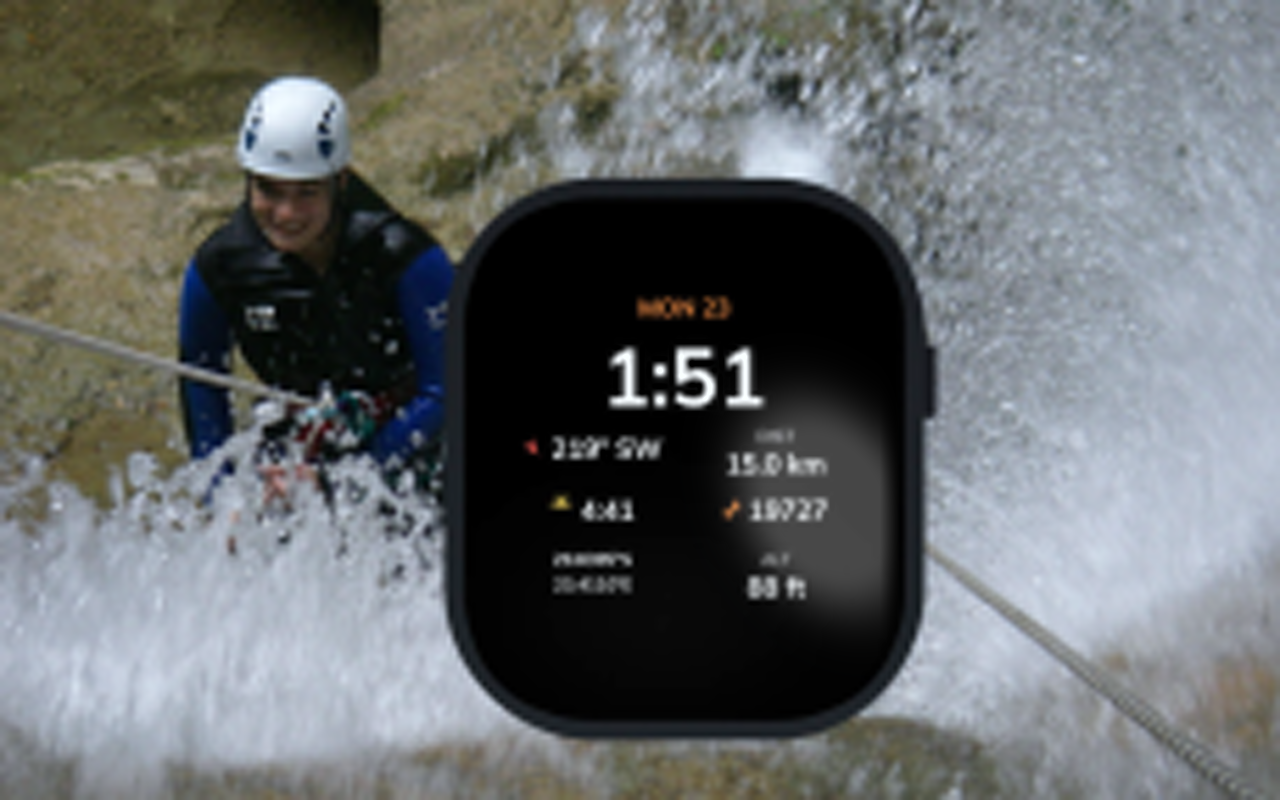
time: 1:51
